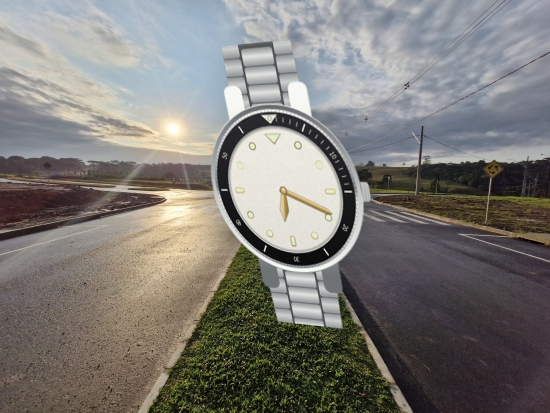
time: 6:19
